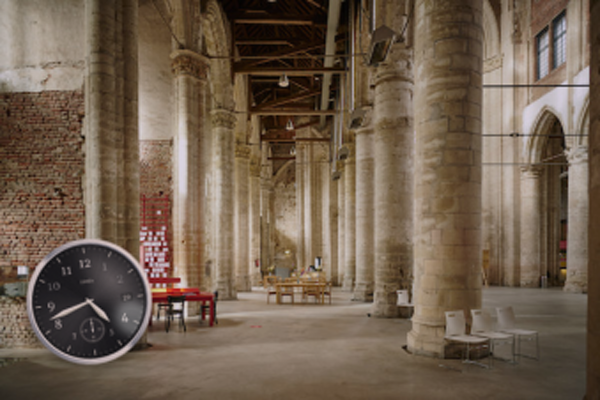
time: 4:42
